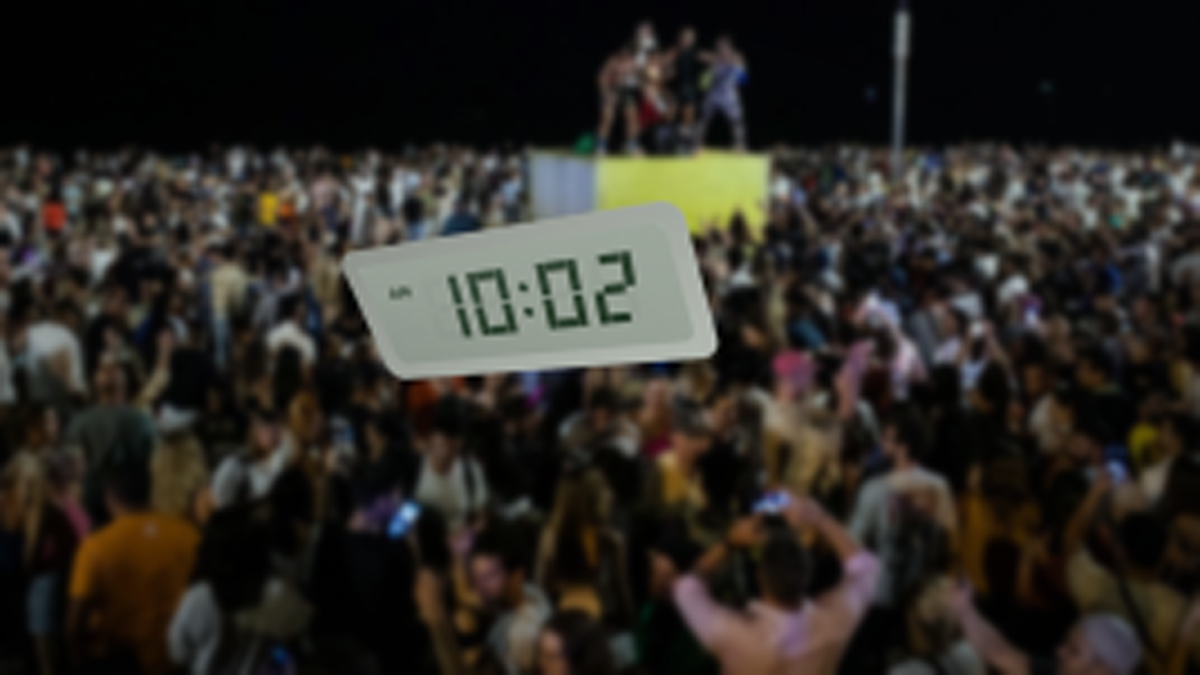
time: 10:02
